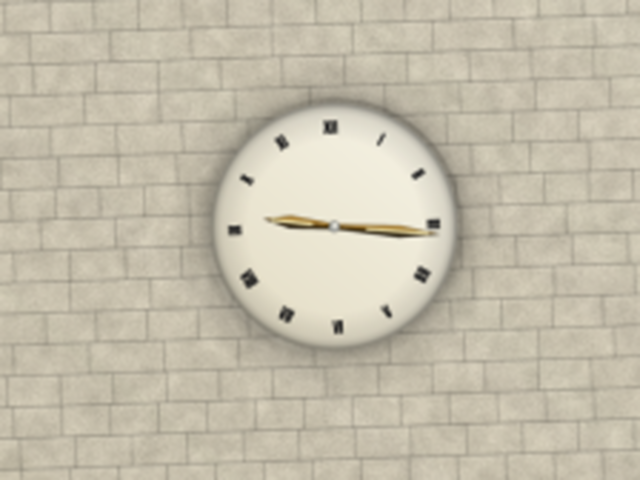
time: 9:16
